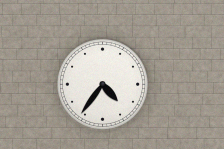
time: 4:36
